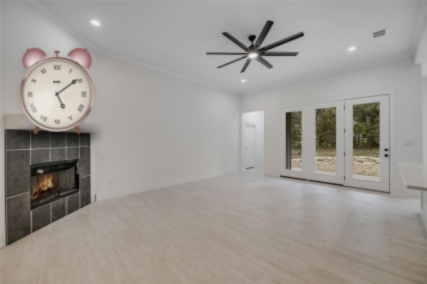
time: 5:09
